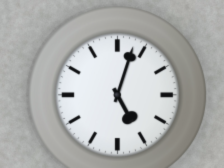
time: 5:03
